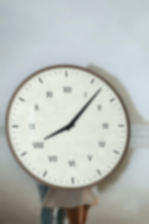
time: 8:07
